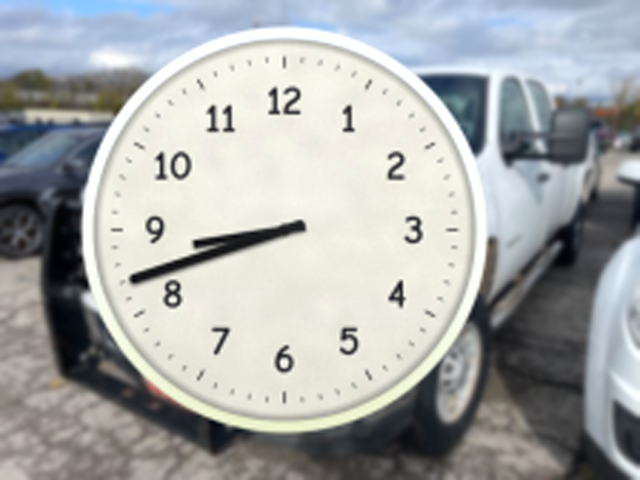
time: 8:42
